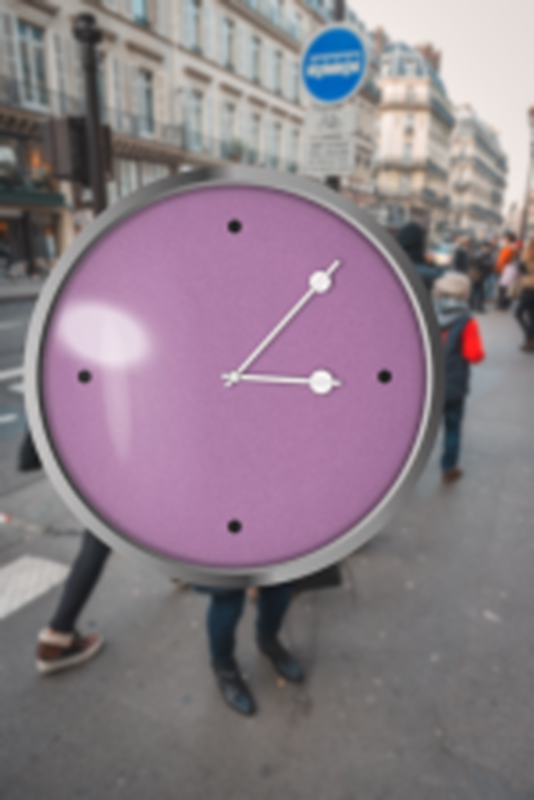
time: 3:07
